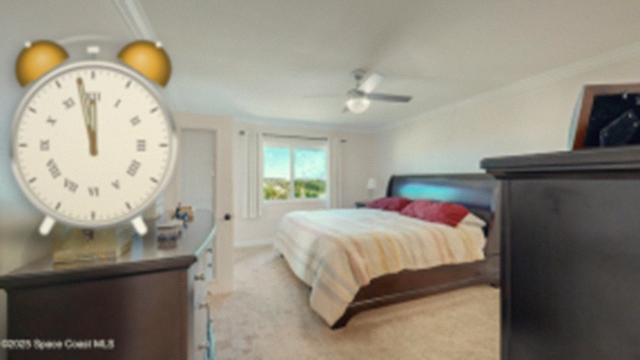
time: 11:58
